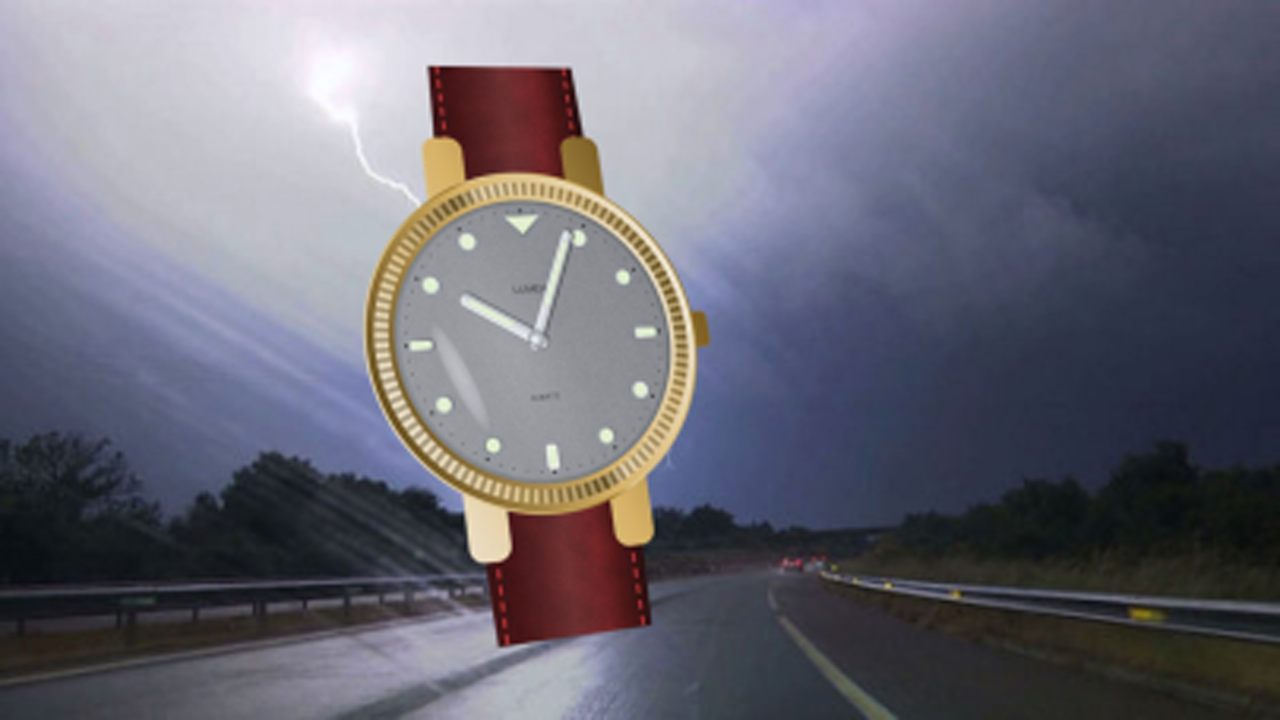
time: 10:04
